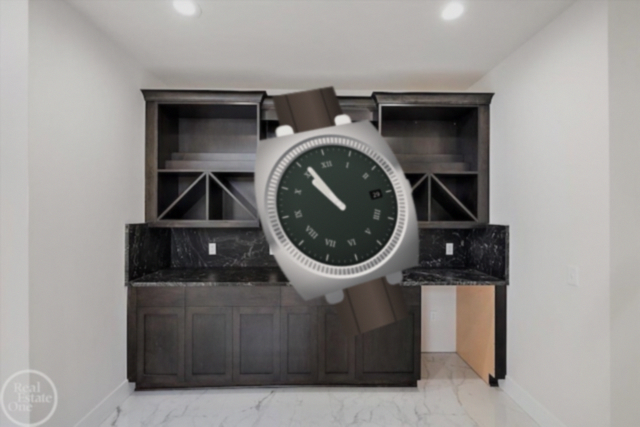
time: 10:56
